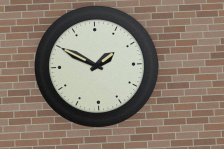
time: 1:50
